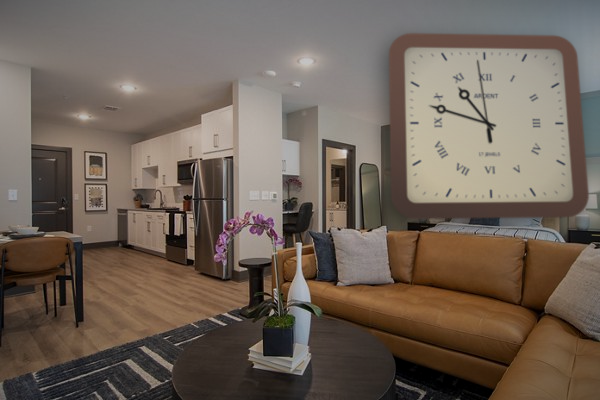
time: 10:47:59
